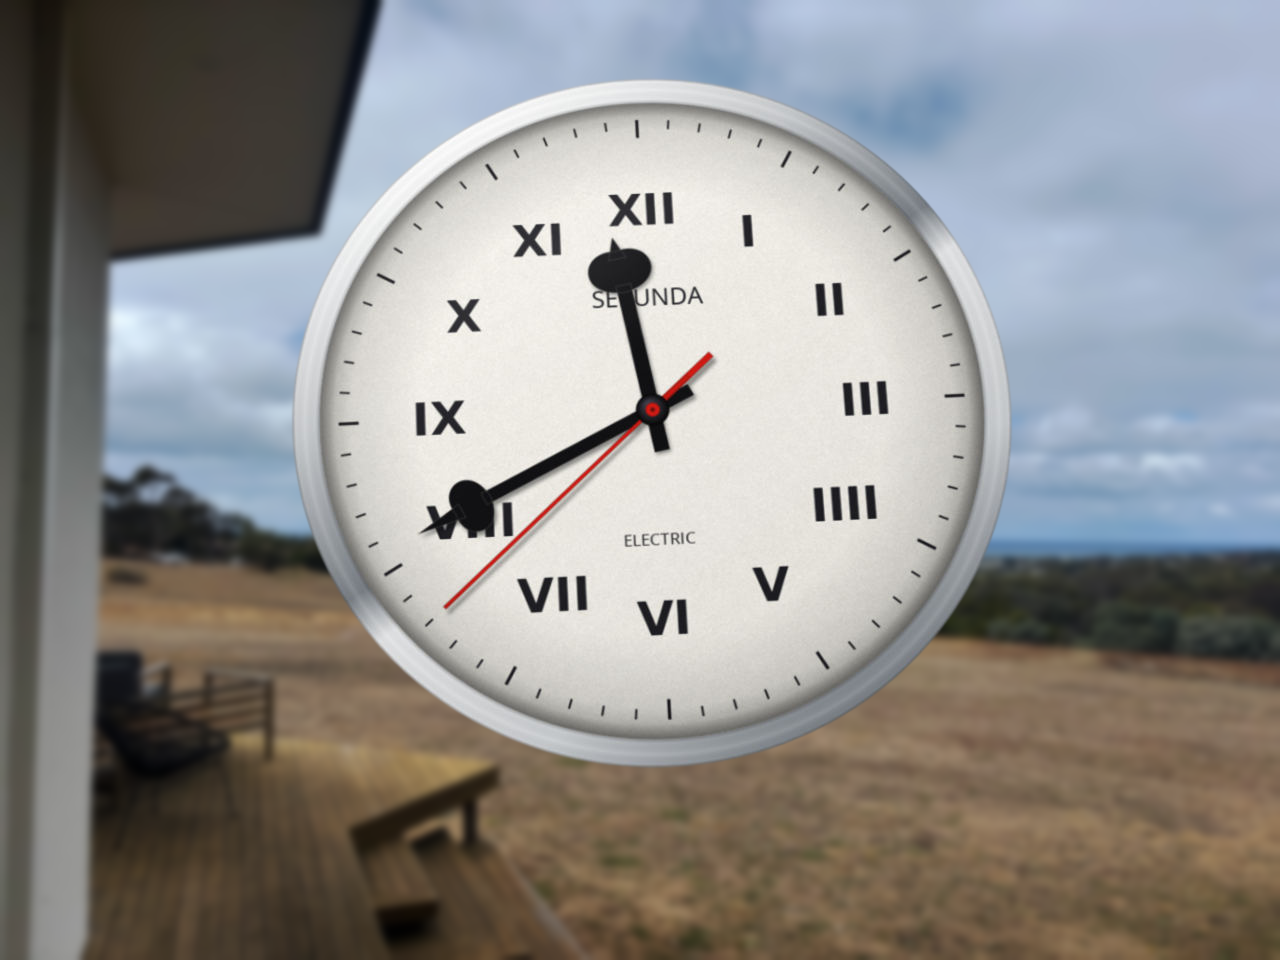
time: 11:40:38
